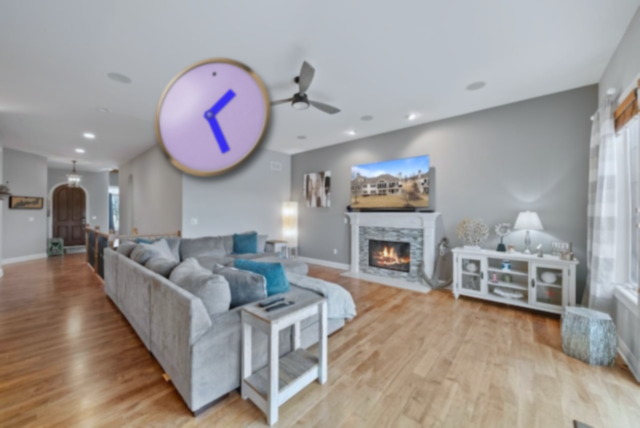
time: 1:25
